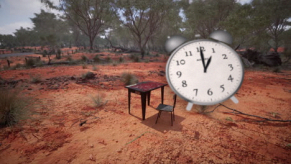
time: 1:00
